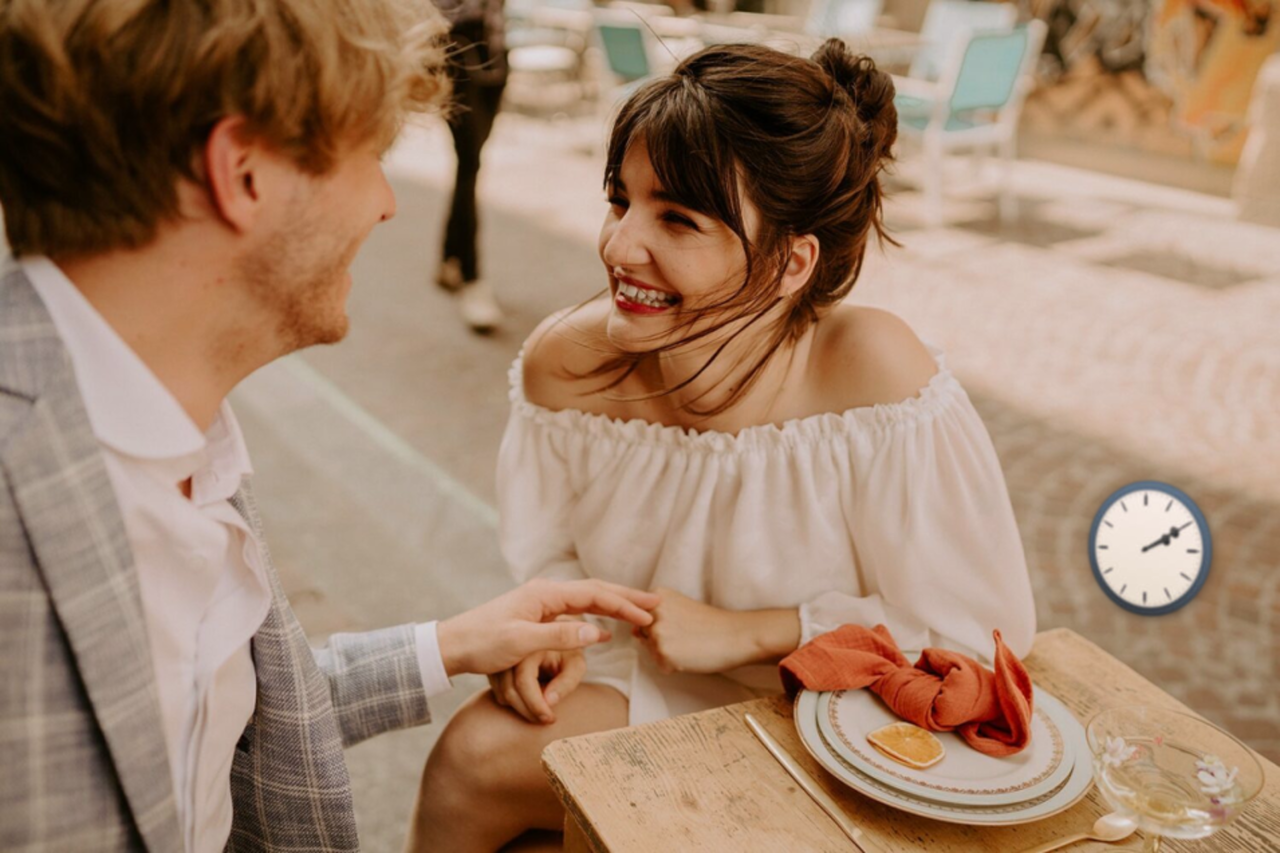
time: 2:10
